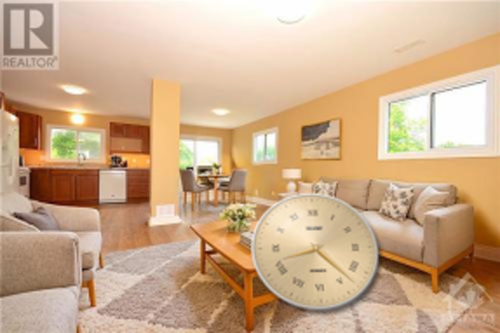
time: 8:23
